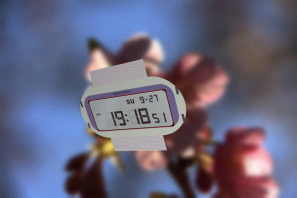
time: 19:18:51
